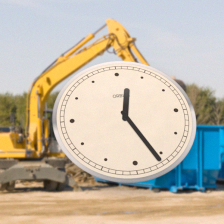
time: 12:26
